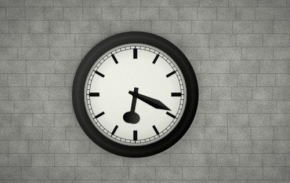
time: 6:19
